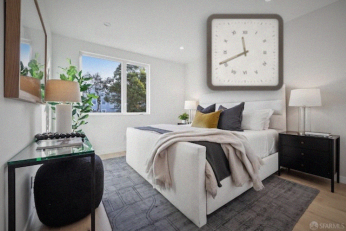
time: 11:41
